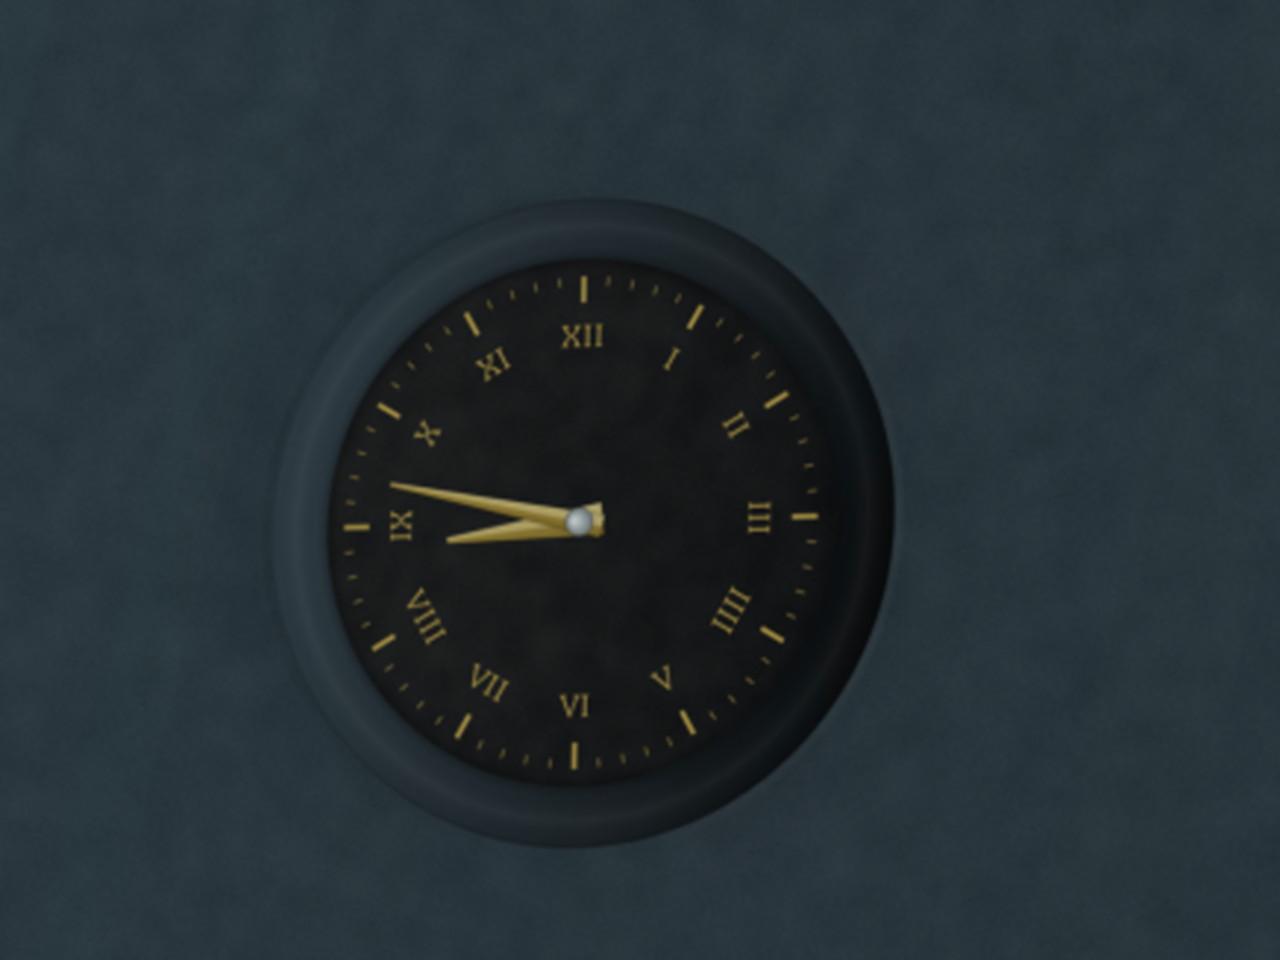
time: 8:47
